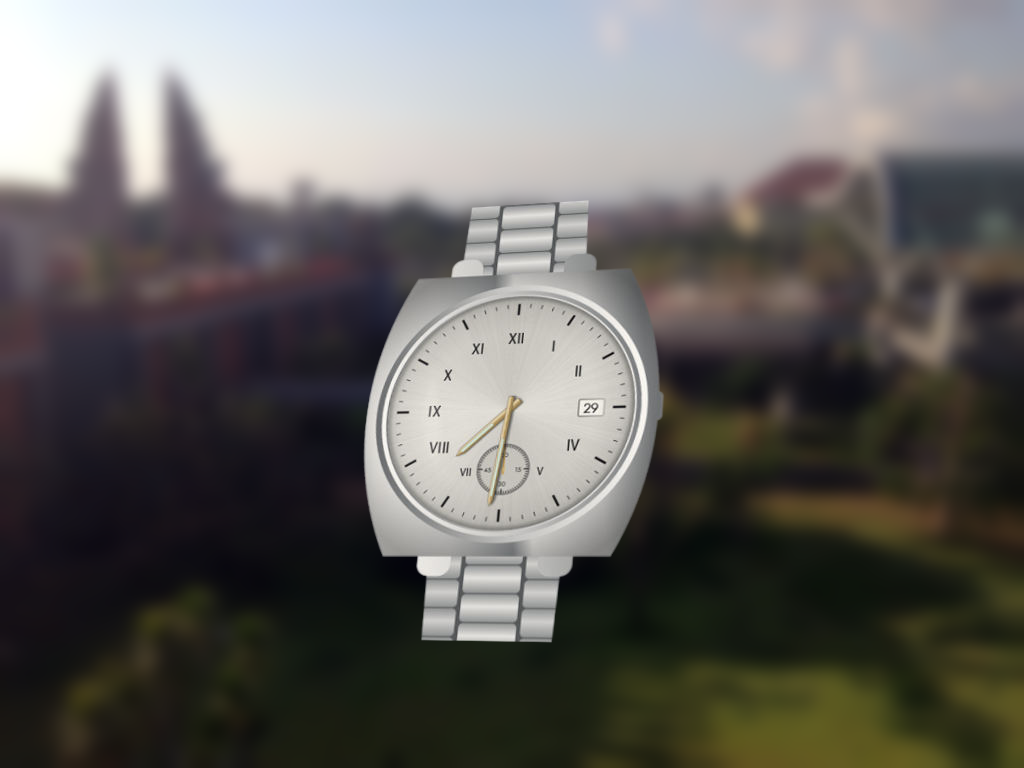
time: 7:31
